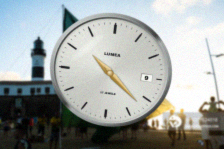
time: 10:22
